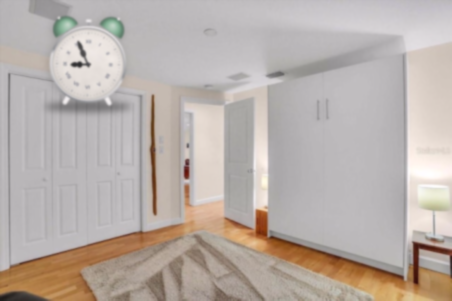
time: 8:56
